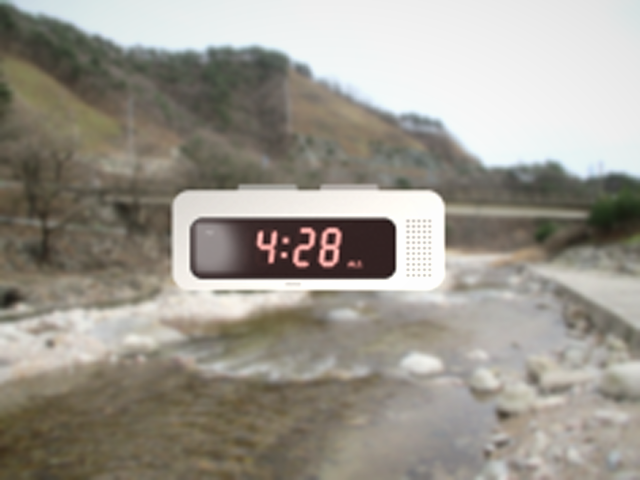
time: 4:28
